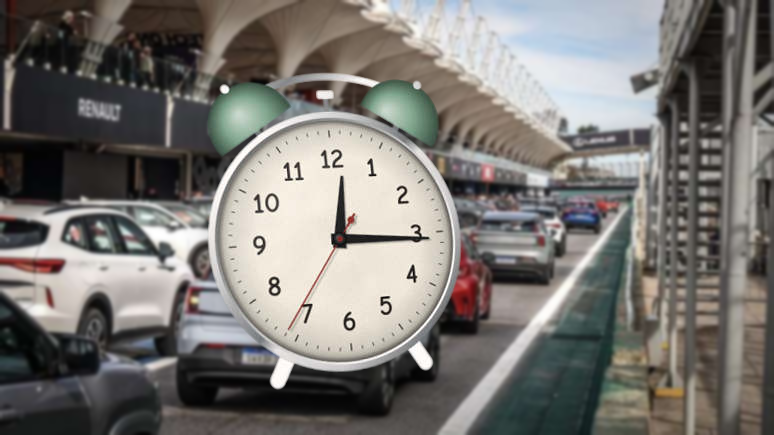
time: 12:15:36
